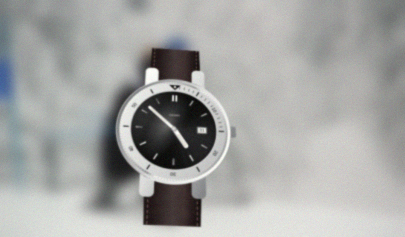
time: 4:52
